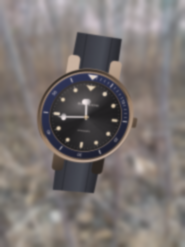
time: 11:44
